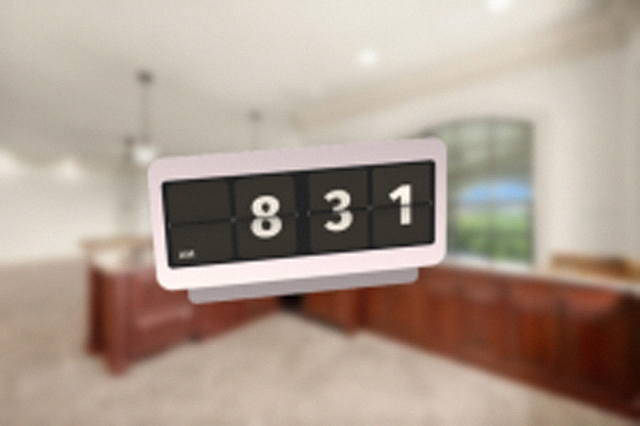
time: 8:31
